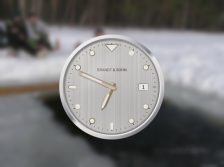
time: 6:49
